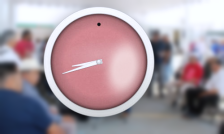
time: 8:42
